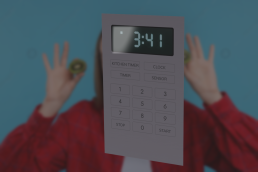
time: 3:41
